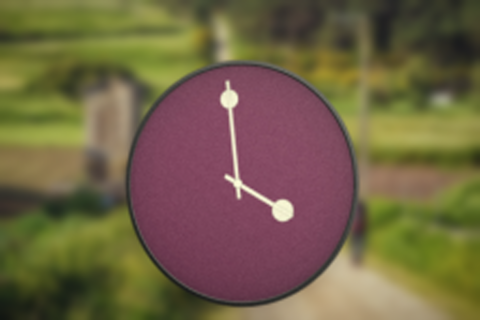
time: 3:59
